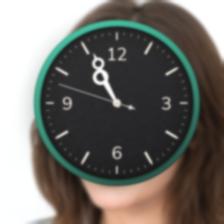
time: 10:55:48
